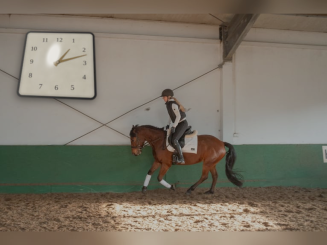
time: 1:12
